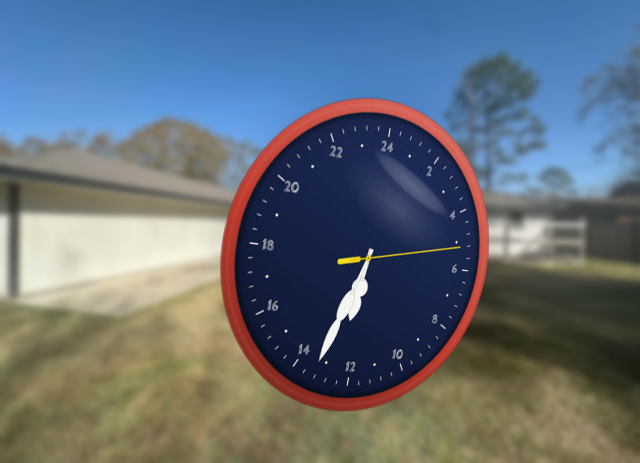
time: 12:33:13
